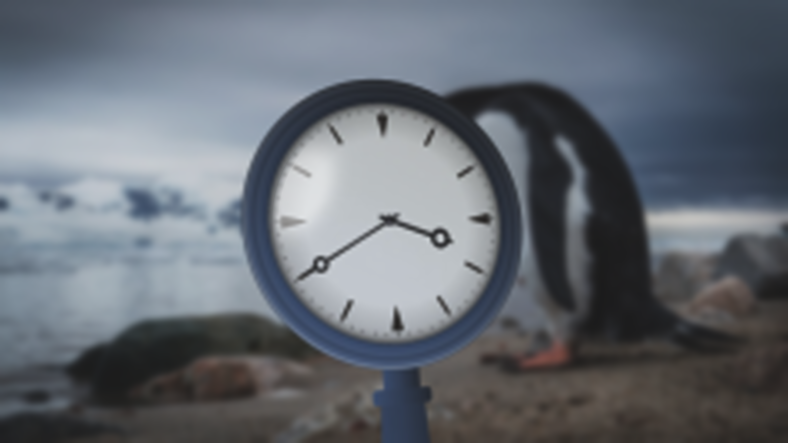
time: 3:40
